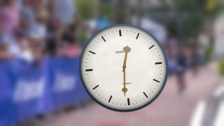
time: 12:31
